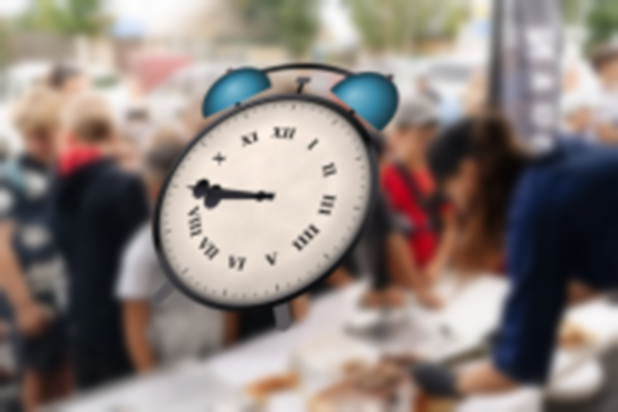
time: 8:45
